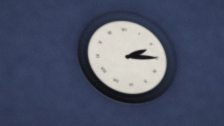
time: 2:15
